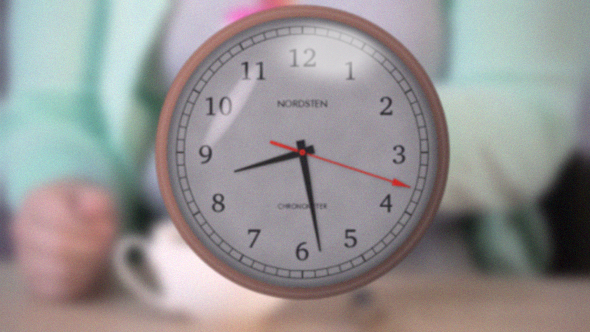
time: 8:28:18
